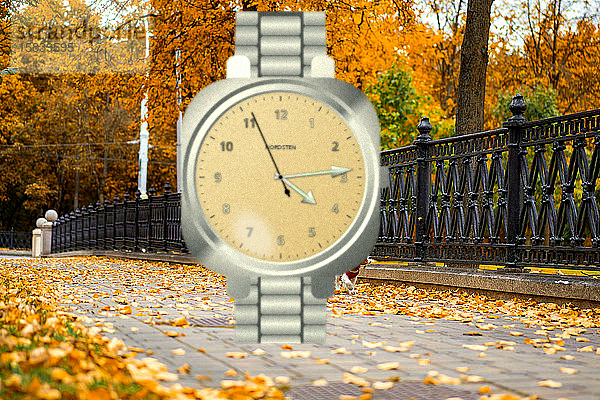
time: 4:13:56
